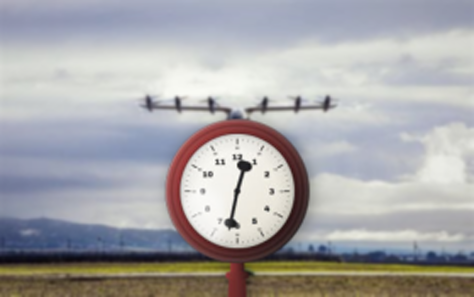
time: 12:32
